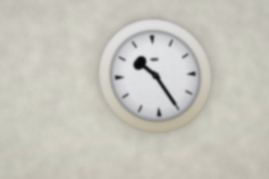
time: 10:25
